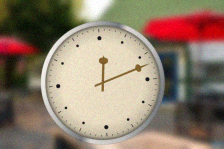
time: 12:12
